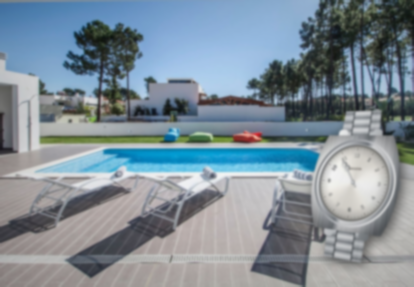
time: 10:54
